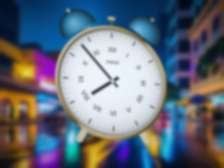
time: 7:53
